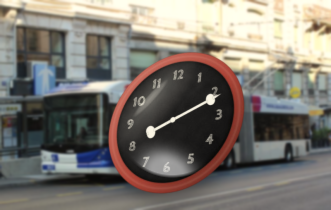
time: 8:11
